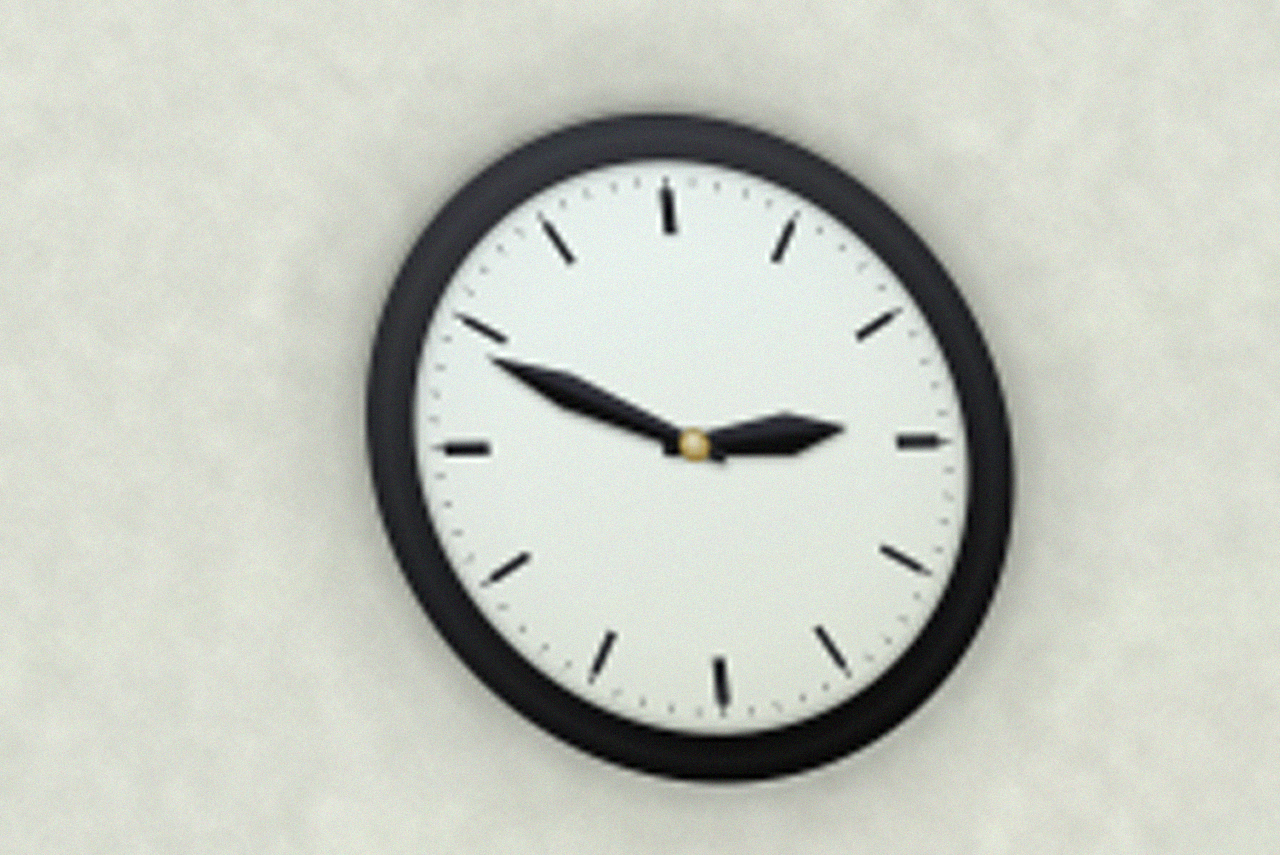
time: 2:49
